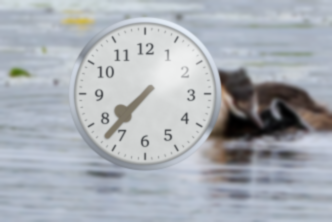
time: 7:37
